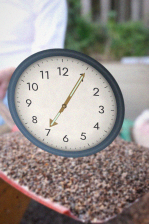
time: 7:05
